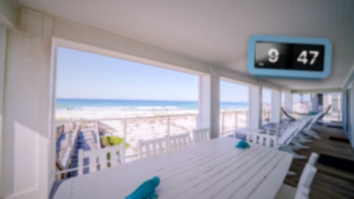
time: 9:47
